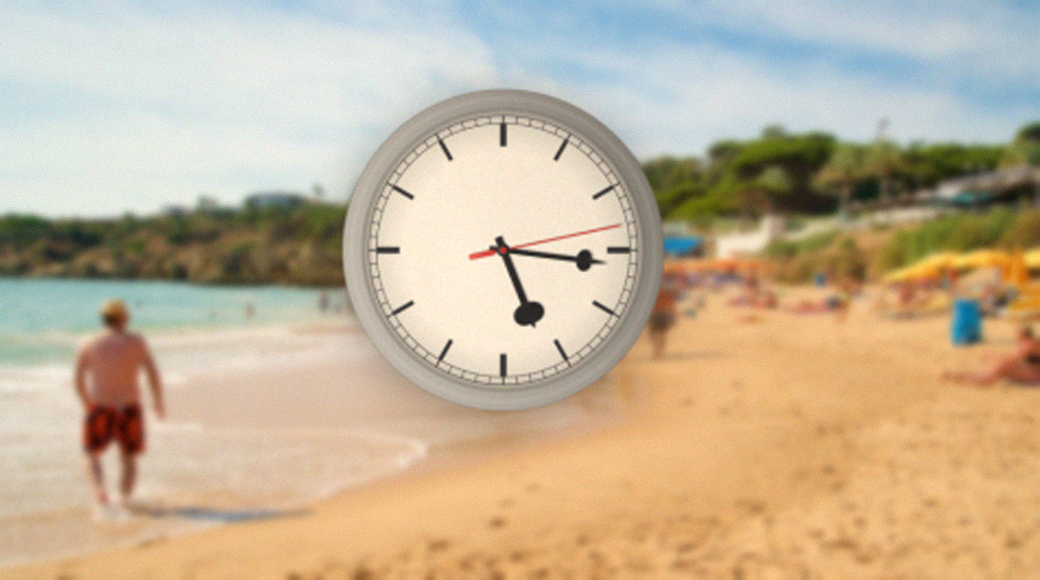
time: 5:16:13
